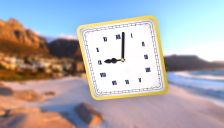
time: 9:02
